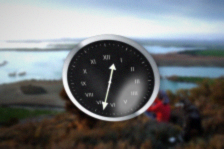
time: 12:33
